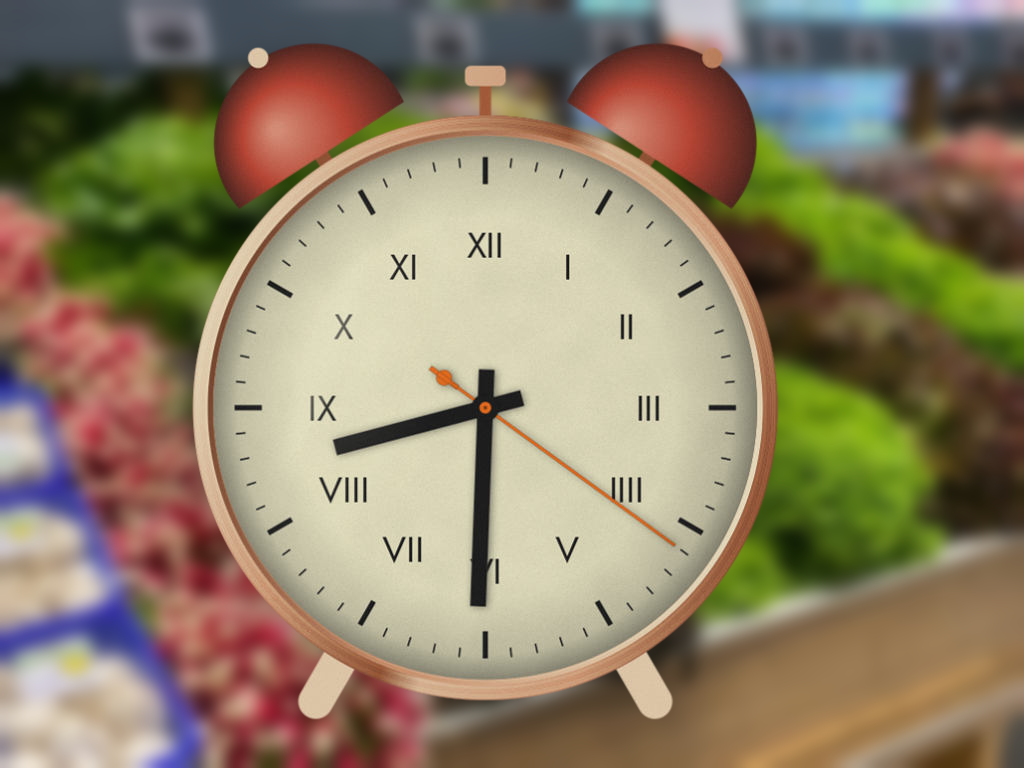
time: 8:30:21
